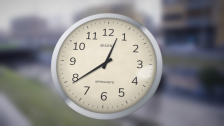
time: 12:39
